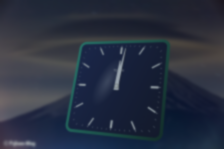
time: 12:01
